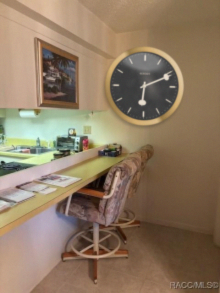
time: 6:11
